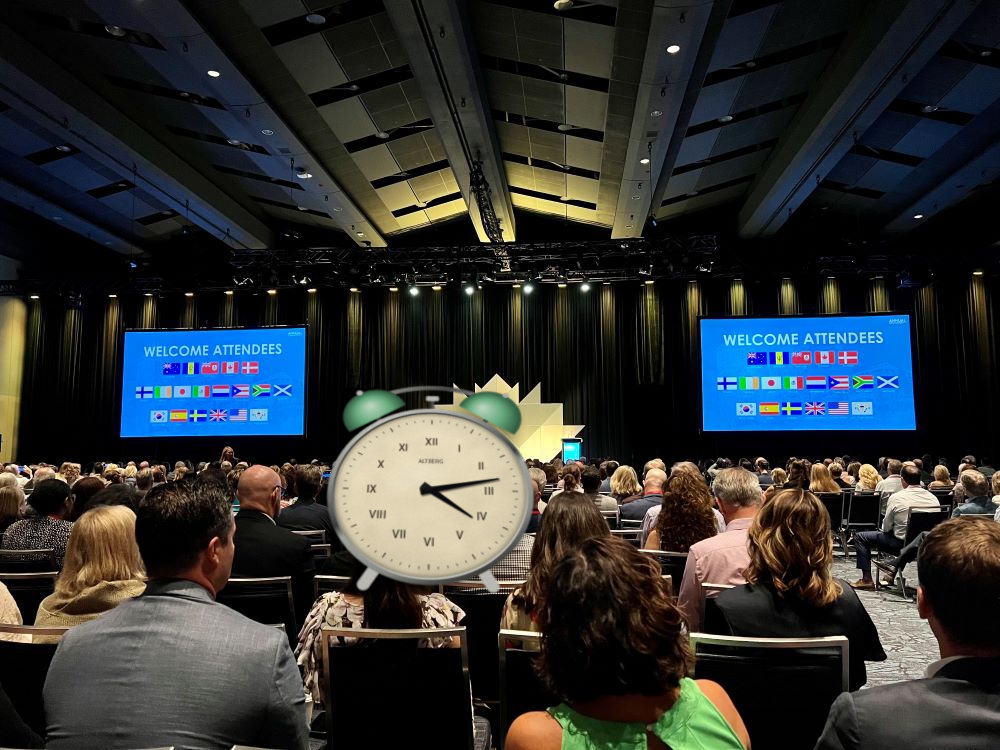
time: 4:13
